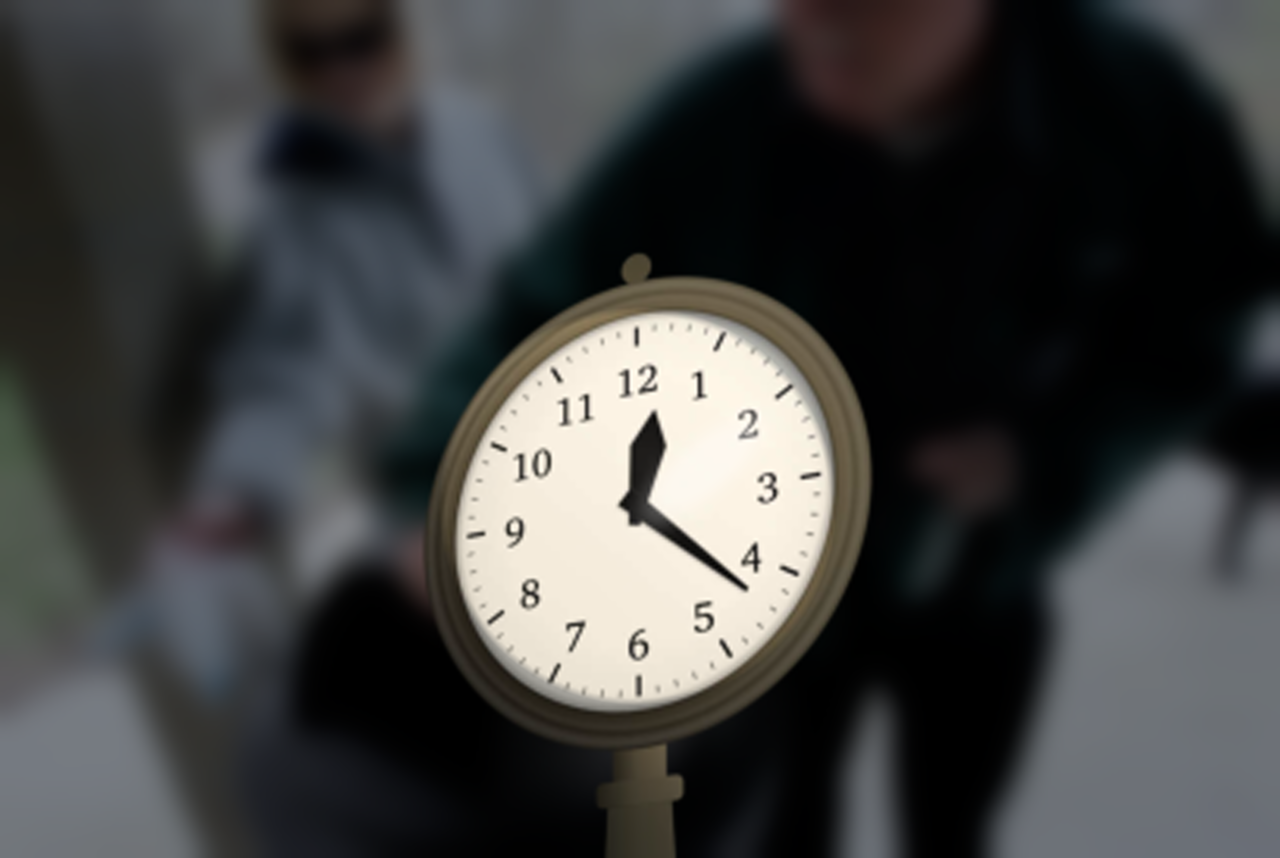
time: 12:22
